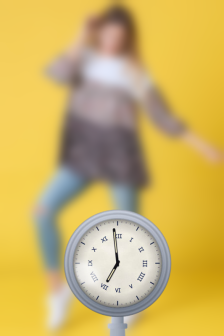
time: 6:59
